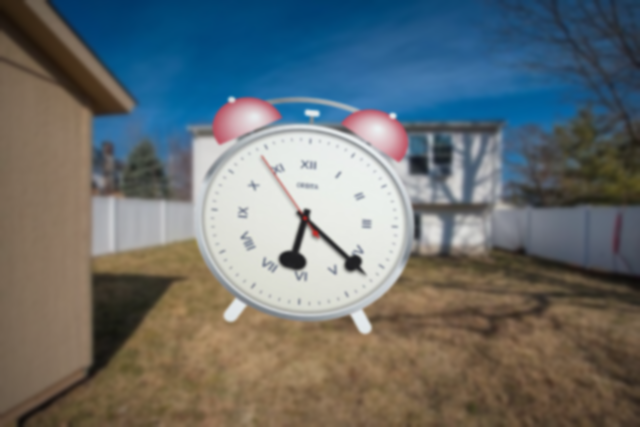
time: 6:21:54
